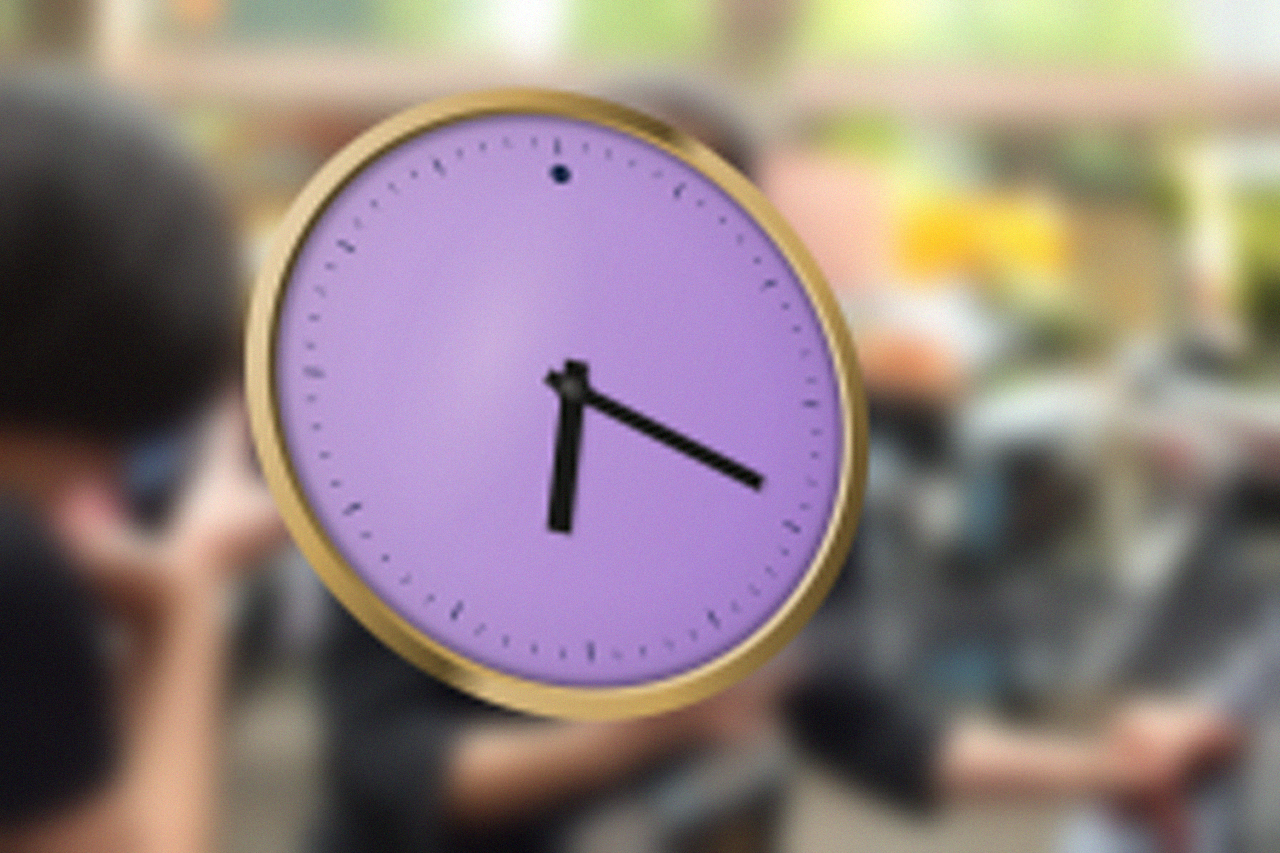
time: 6:19
